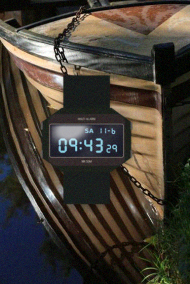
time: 9:43:29
